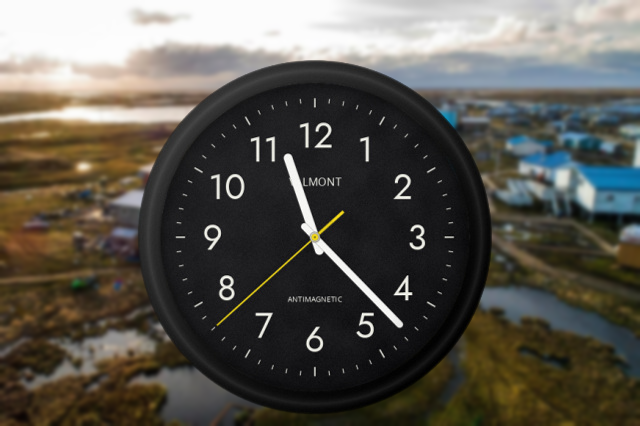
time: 11:22:38
